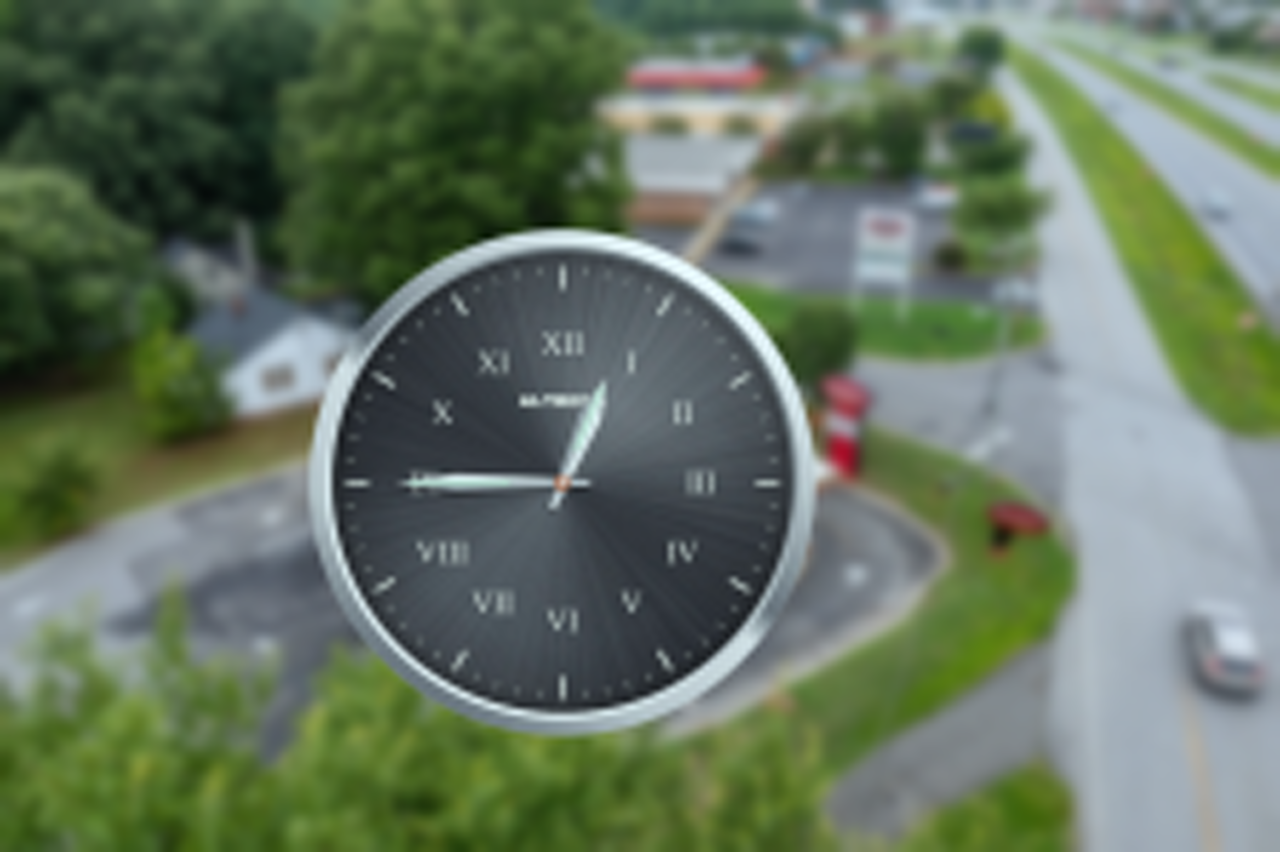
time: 12:45
